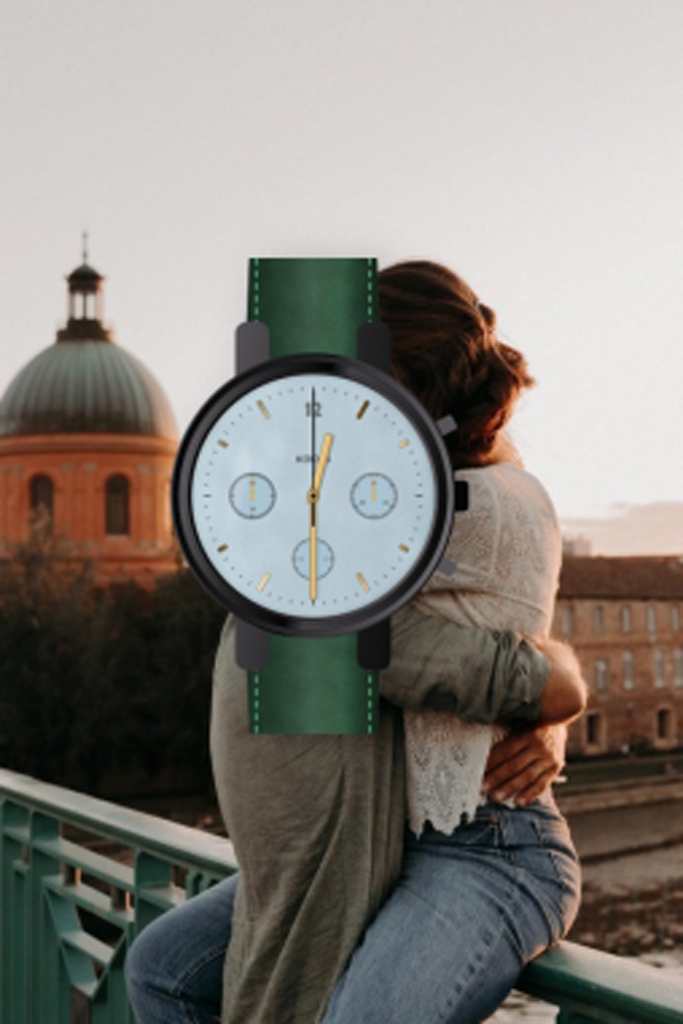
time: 12:30
